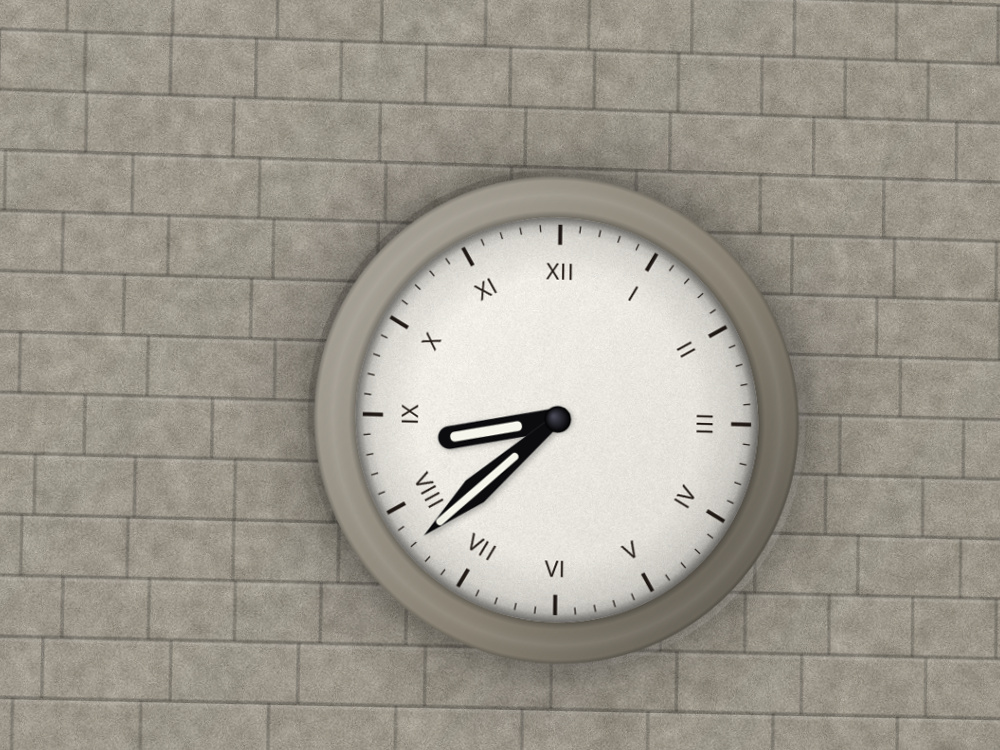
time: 8:38
